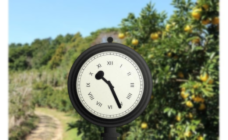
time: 10:26
